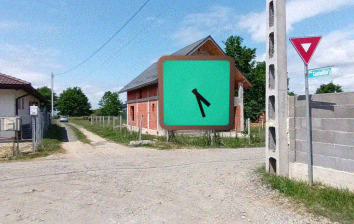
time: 4:27
